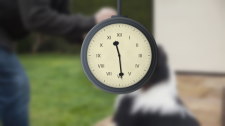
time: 11:29
